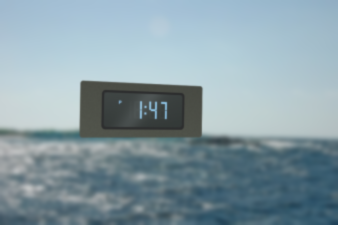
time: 1:47
